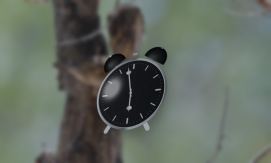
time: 5:58
